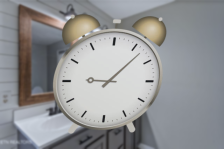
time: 9:07
